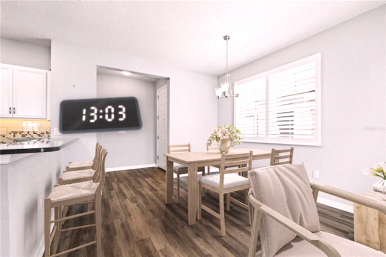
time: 13:03
